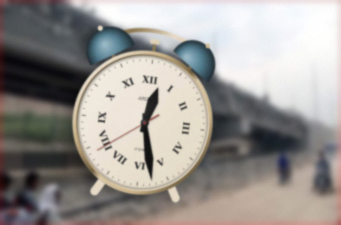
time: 12:27:39
